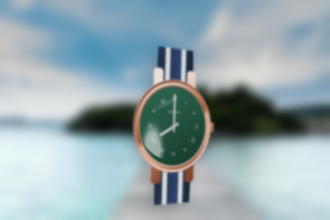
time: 8:00
